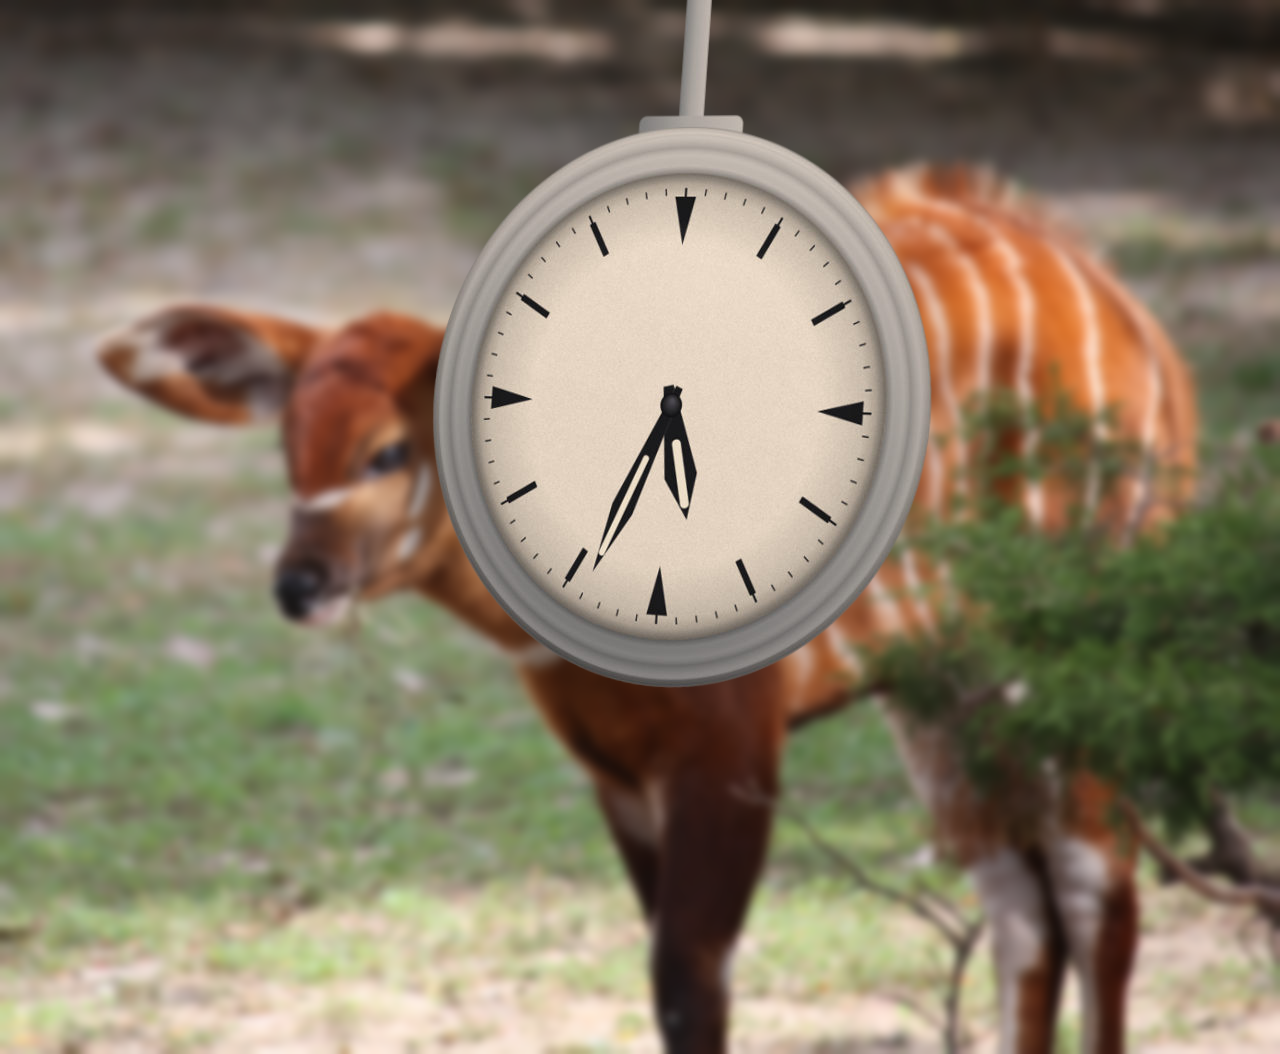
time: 5:34
